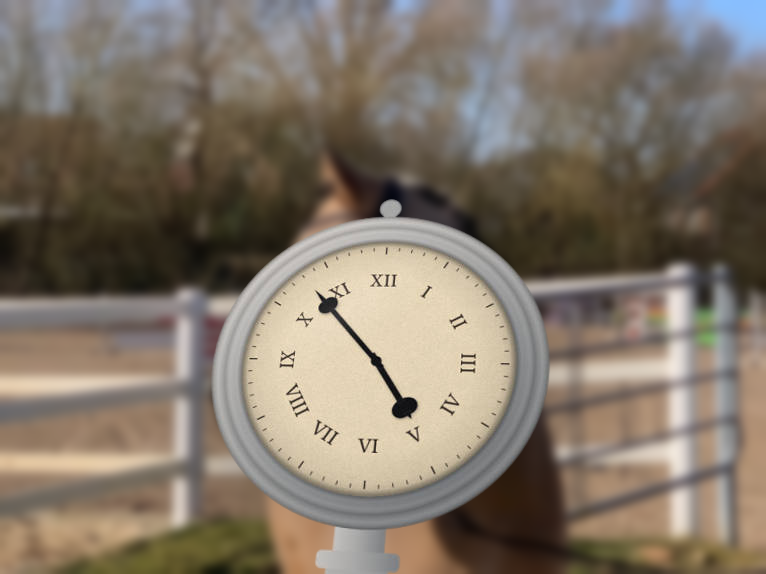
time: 4:53
